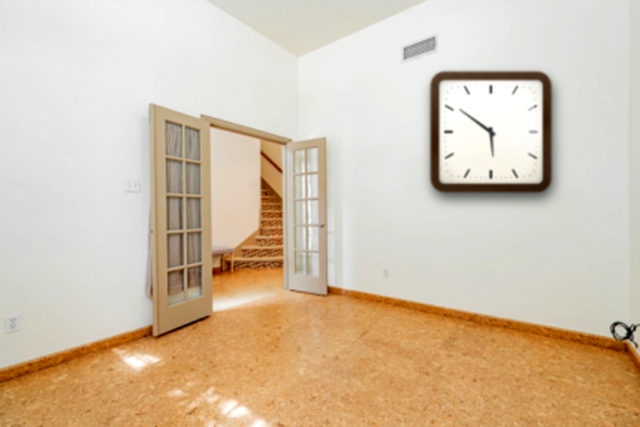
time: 5:51
